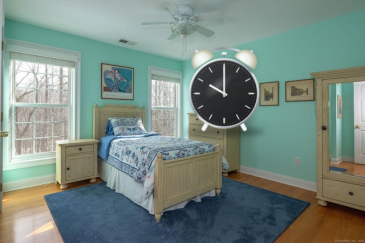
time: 10:00
